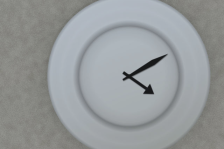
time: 4:10
